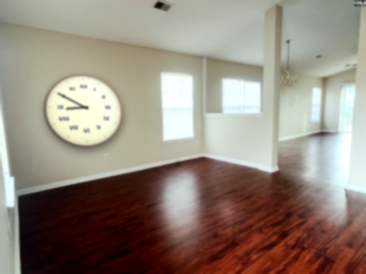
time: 8:50
